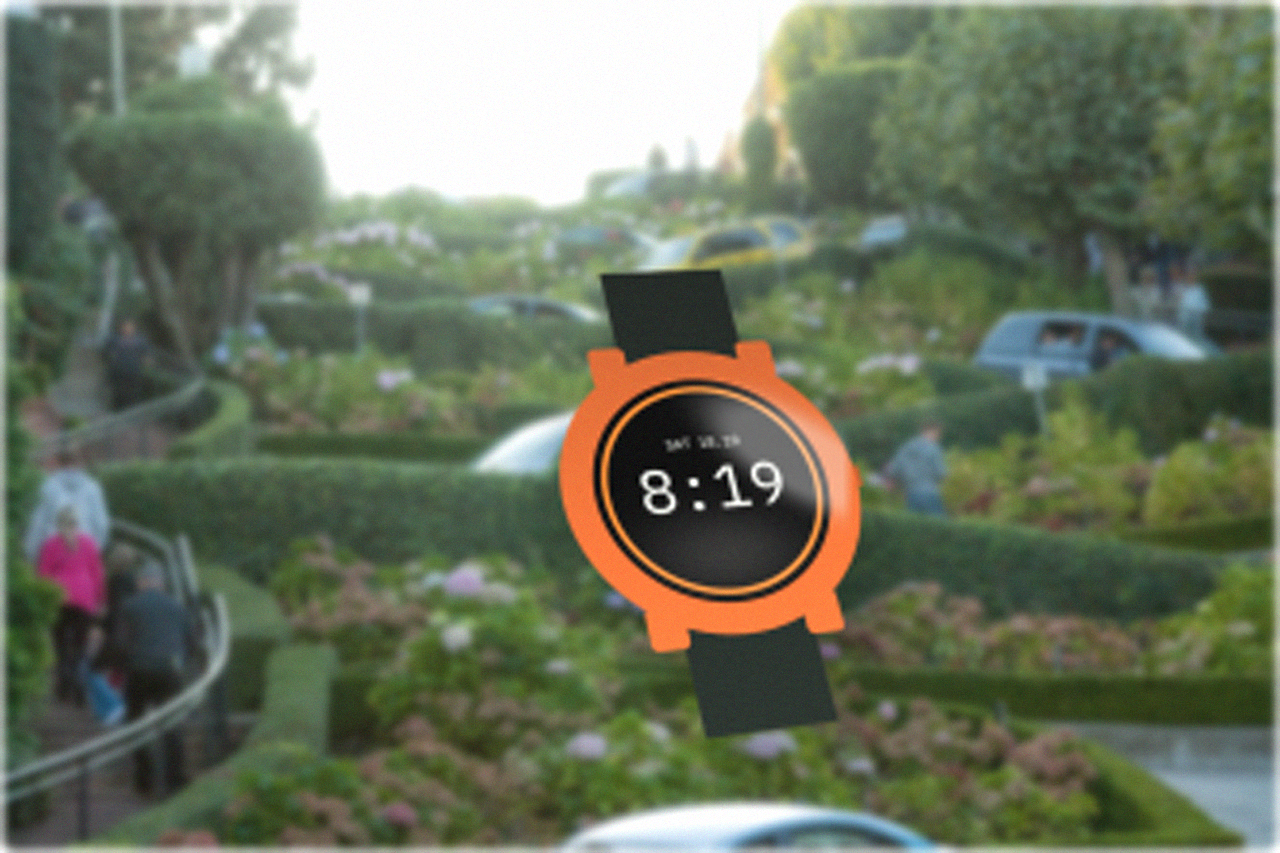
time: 8:19
